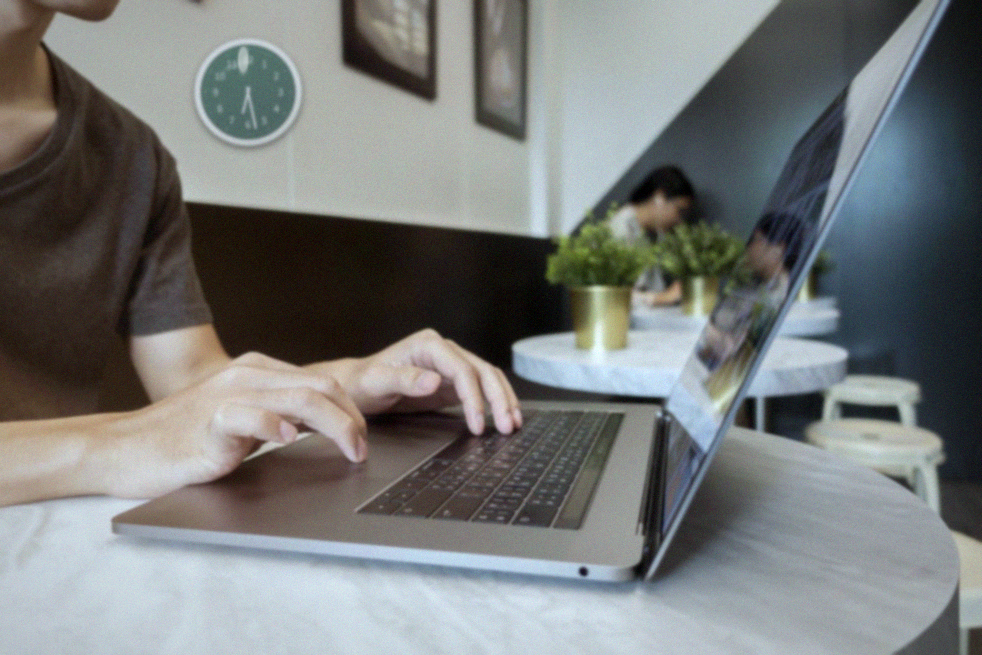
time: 6:28
